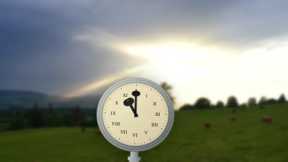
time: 11:00
